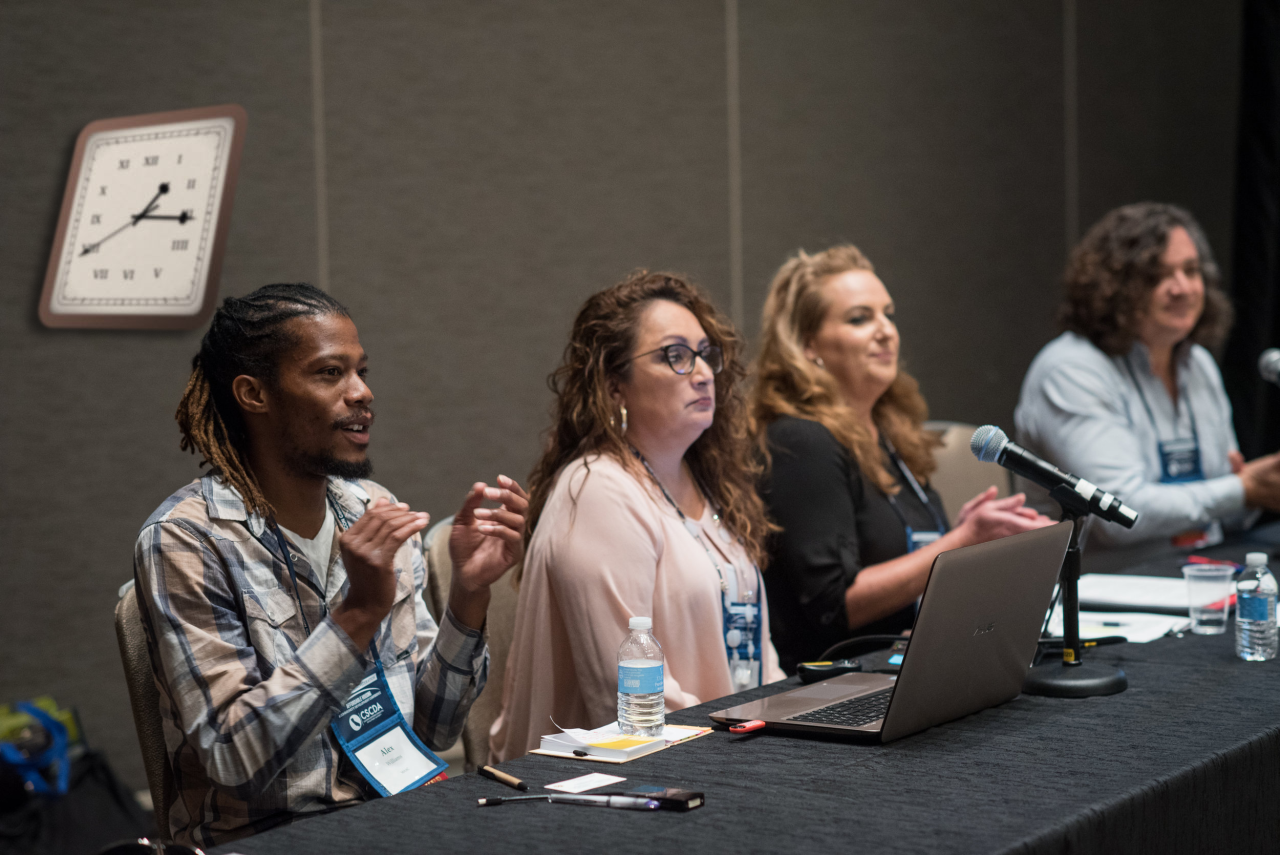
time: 1:15:40
